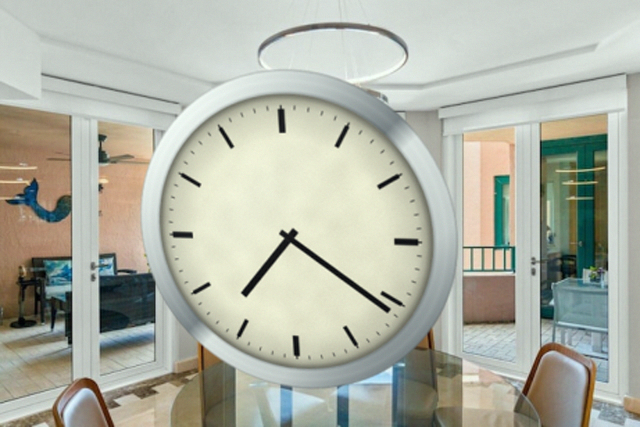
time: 7:21
